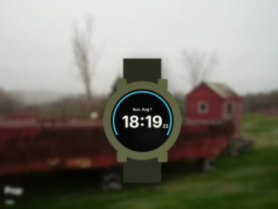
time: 18:19
